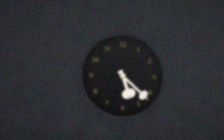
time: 5:22
